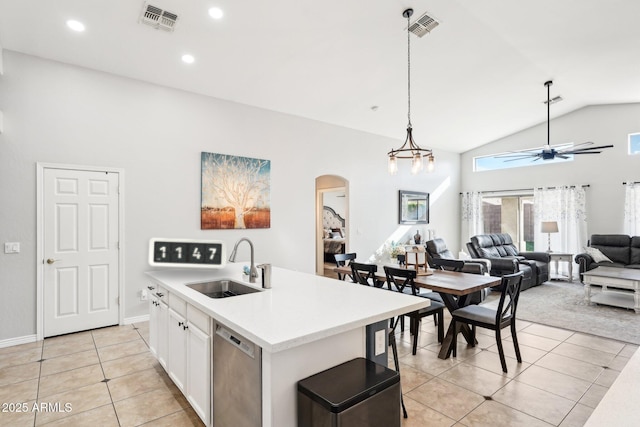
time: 11:47
